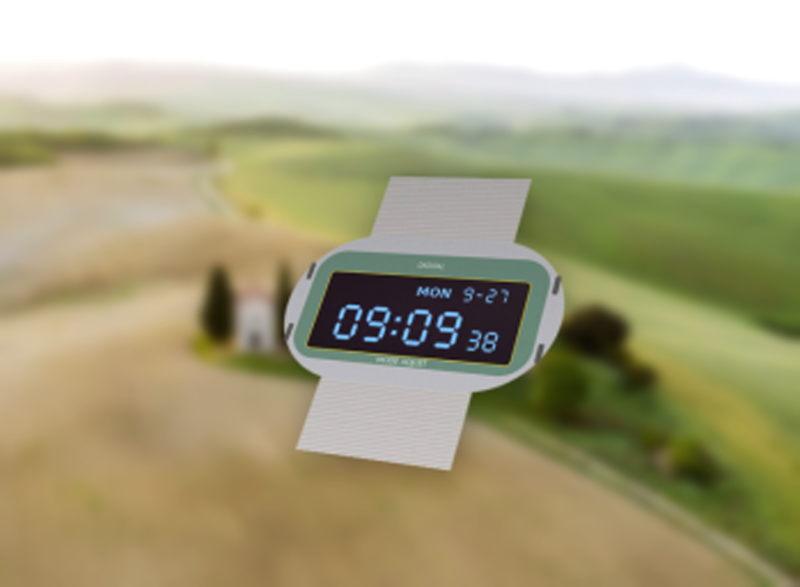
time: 9:09:38
